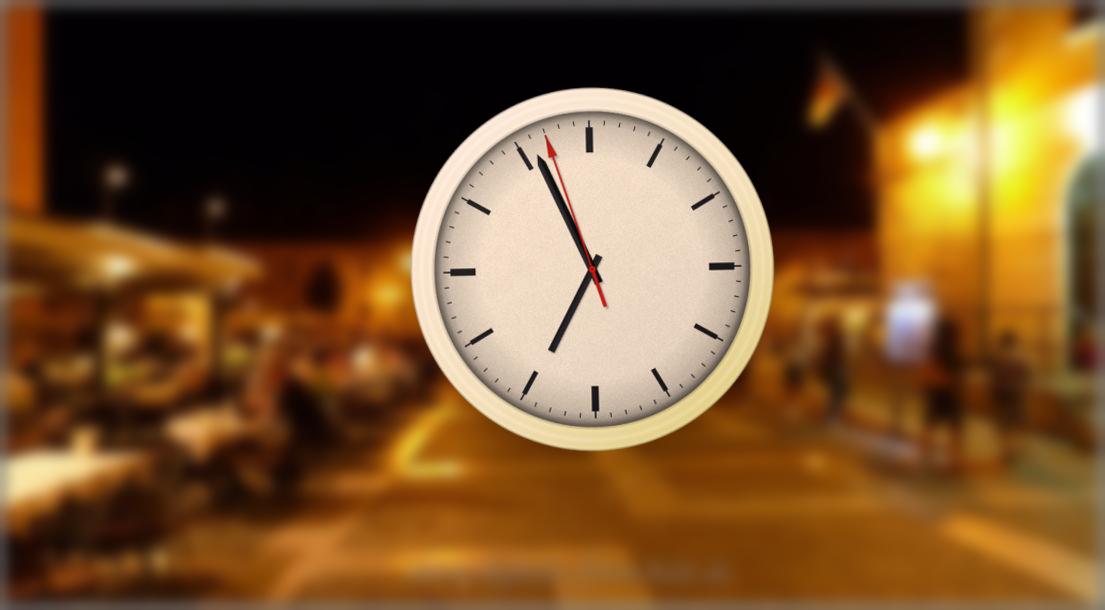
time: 6:55:57
